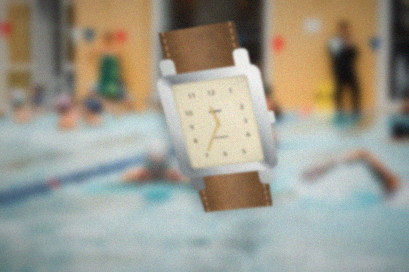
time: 11:35
